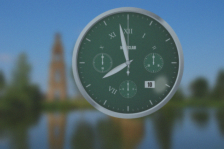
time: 7:58
